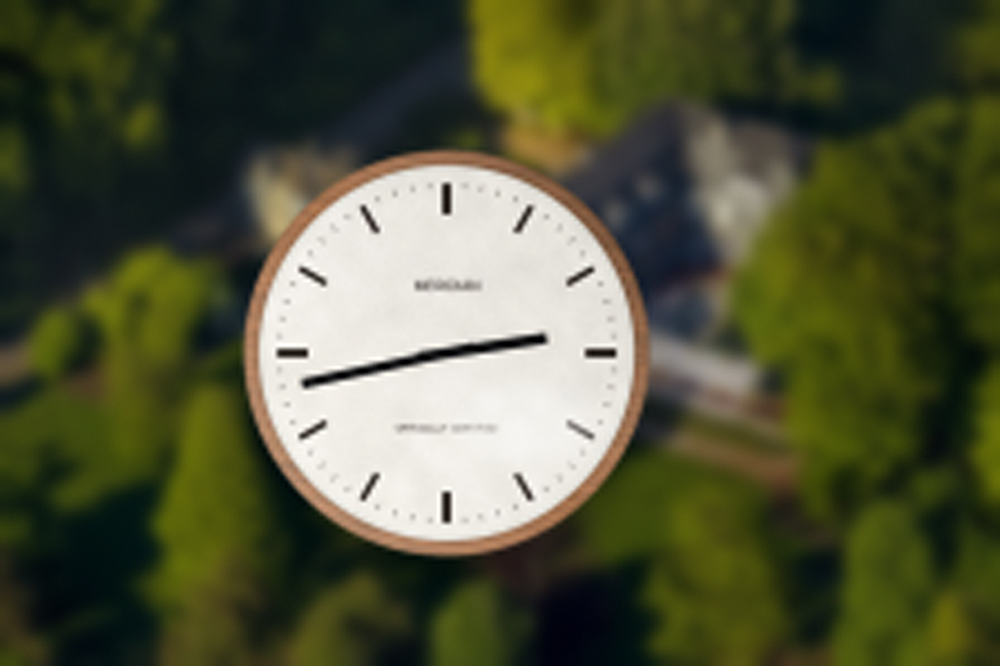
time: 2:43
